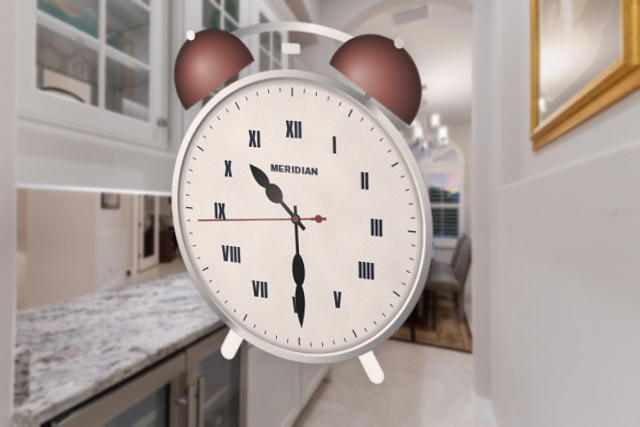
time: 10:29:44
